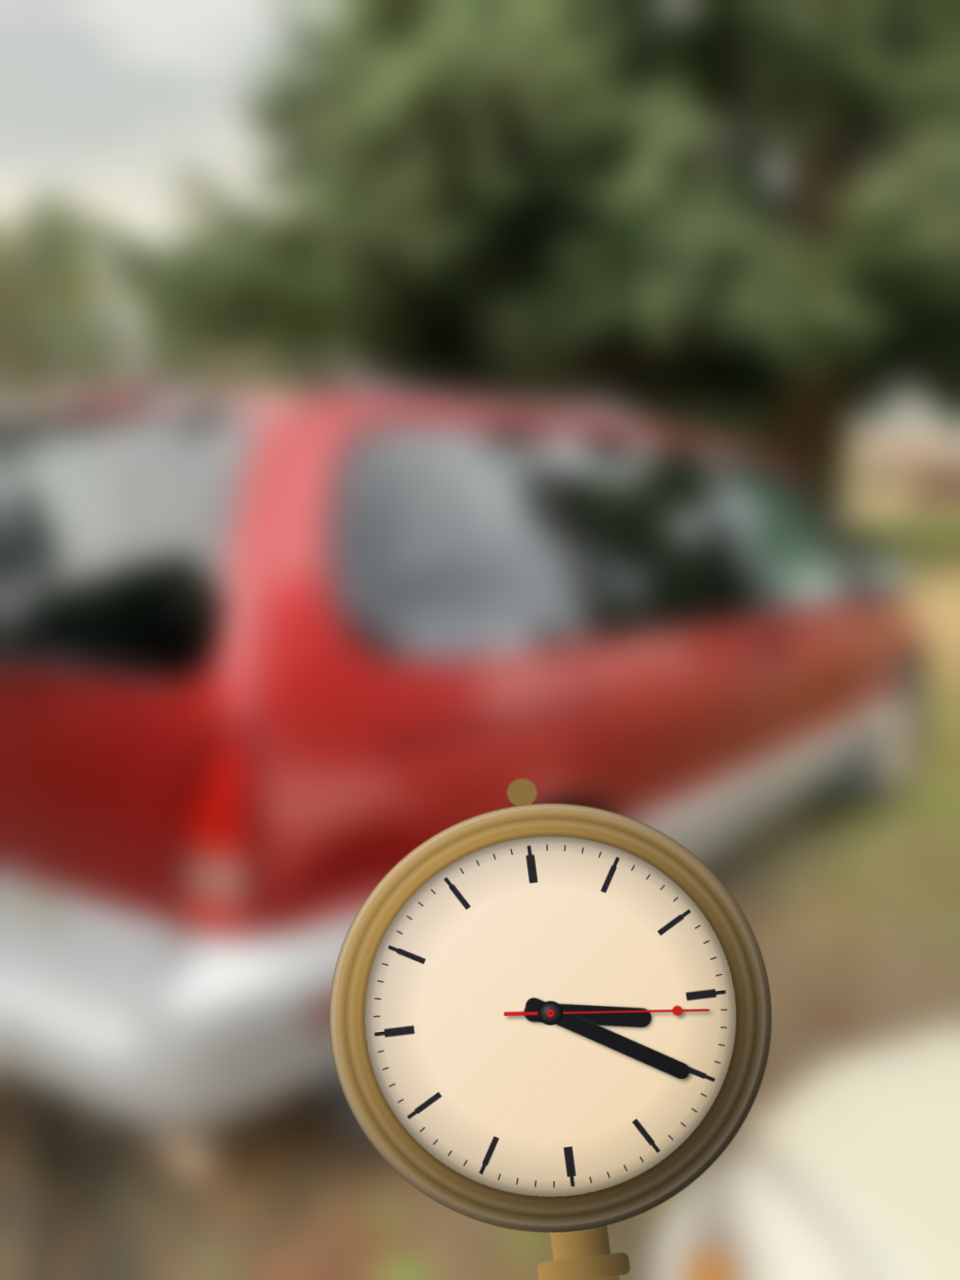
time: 3:20:16
